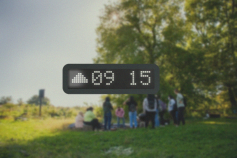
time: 9:15
